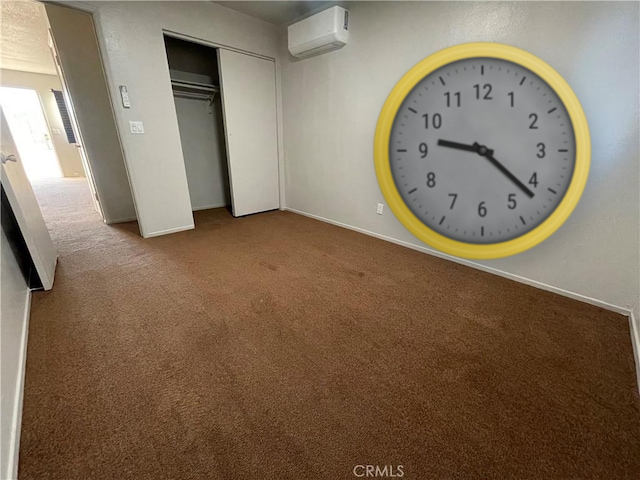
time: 9:22
